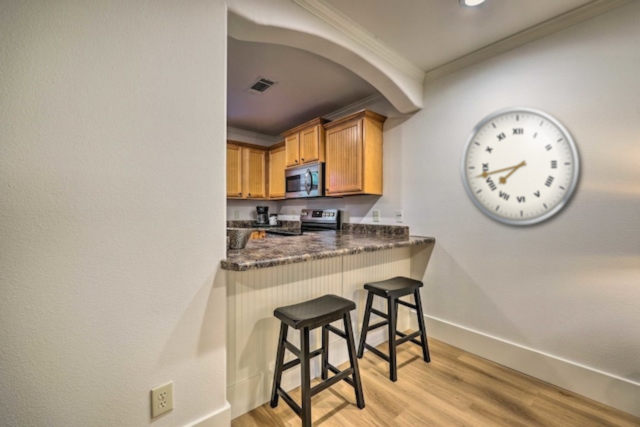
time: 7:43
